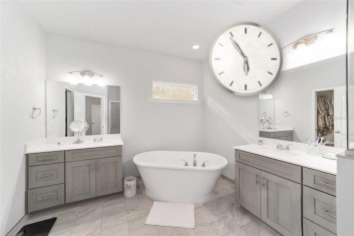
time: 5:54
